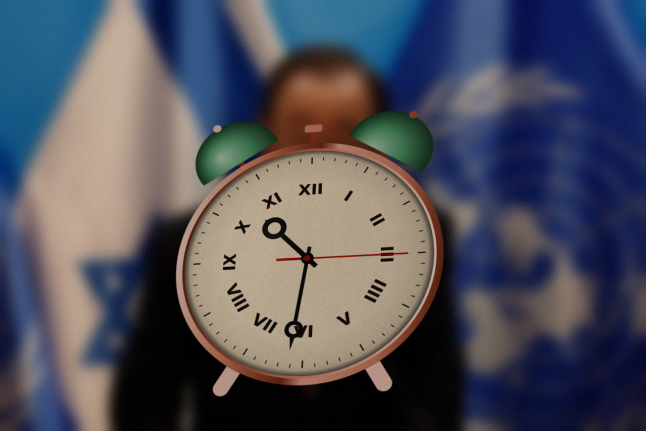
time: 10:31:15
